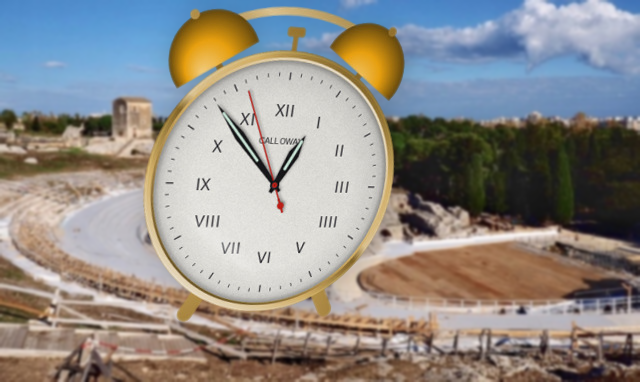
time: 12:52:56
